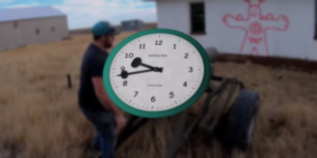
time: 9:43
